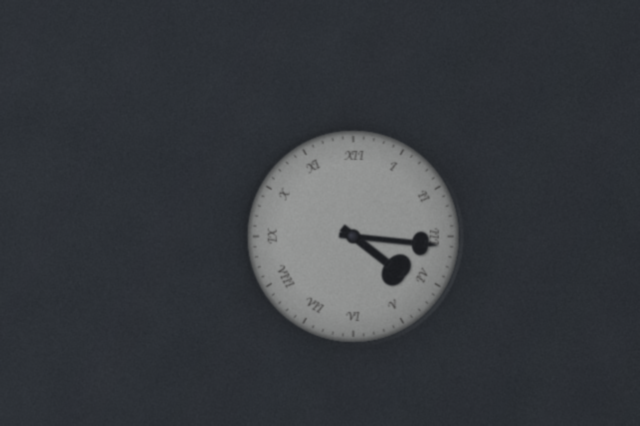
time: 4:16
